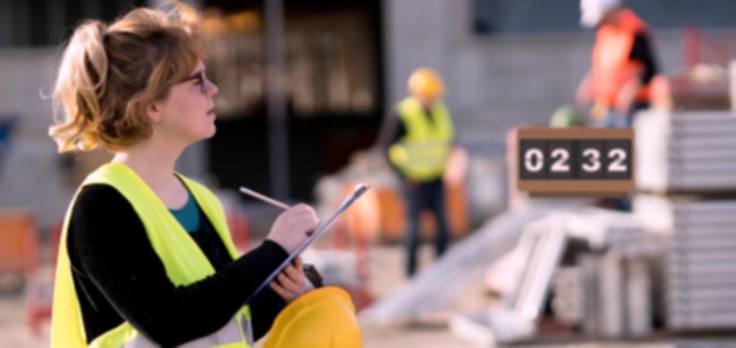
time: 2:32
